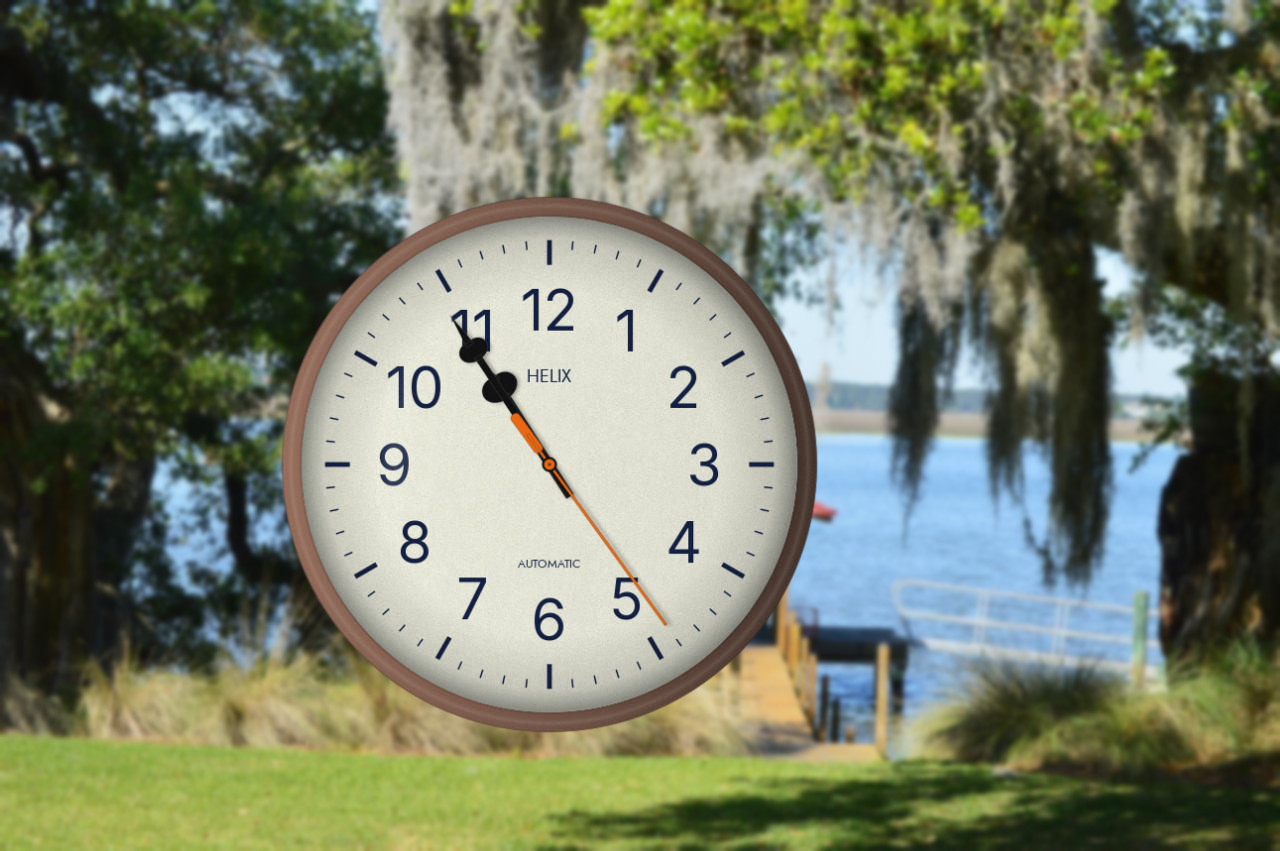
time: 10:54:24
